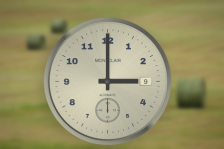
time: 3:00
